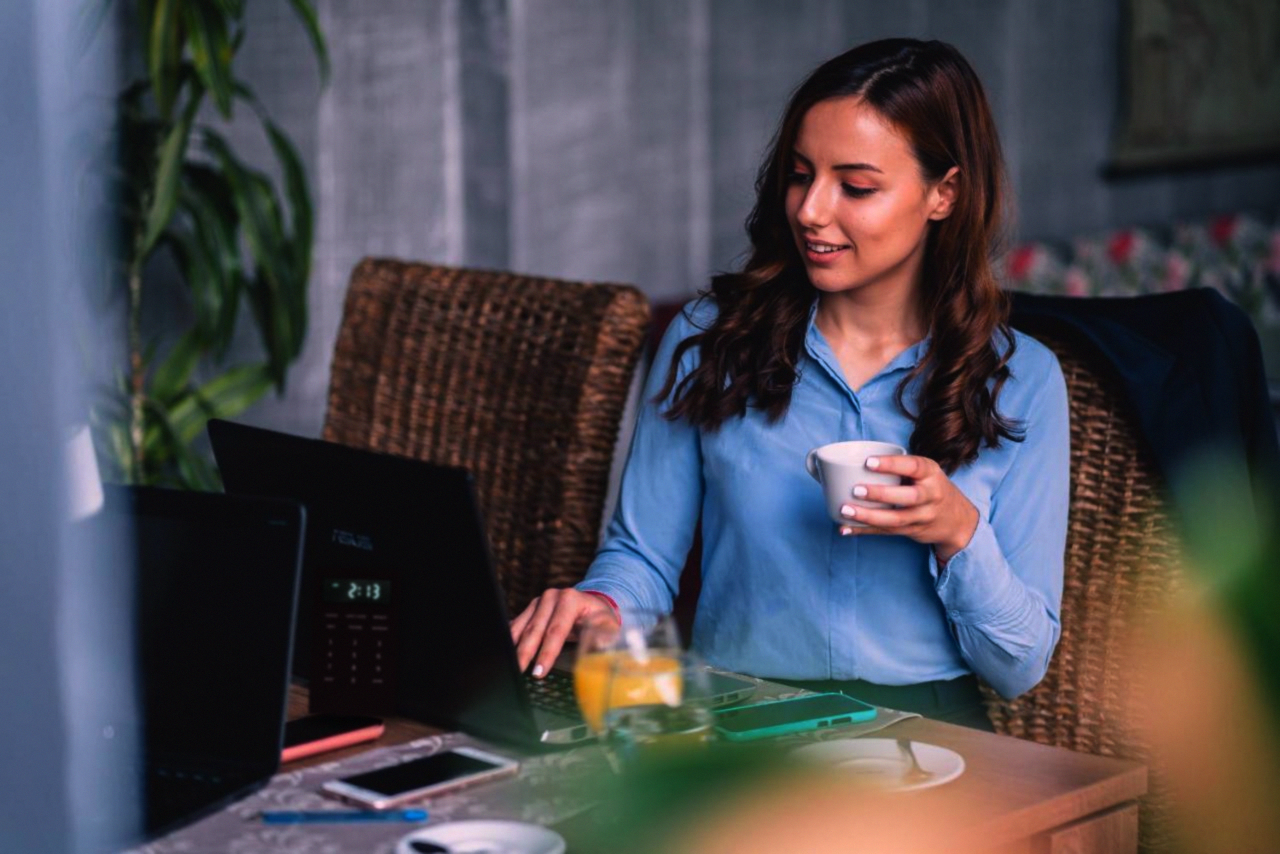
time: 2:13
